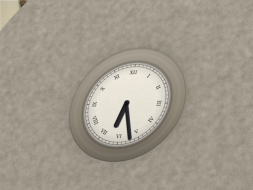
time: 6:27
